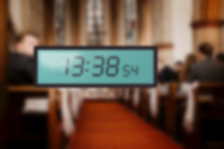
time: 13:38
